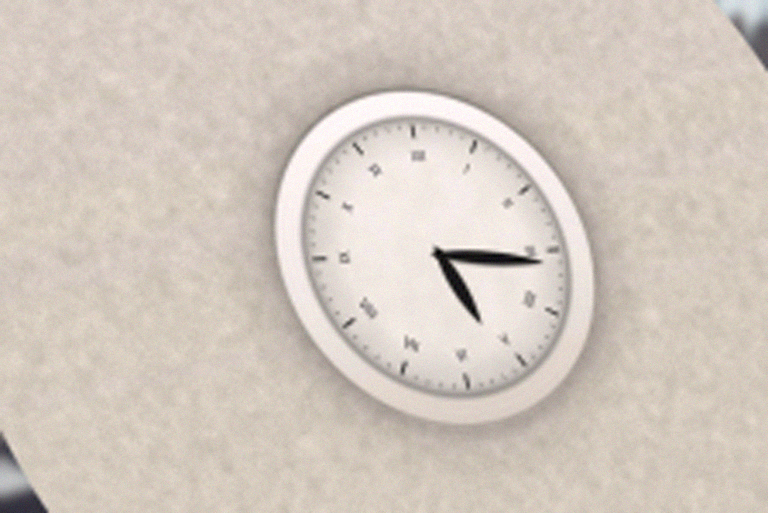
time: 5:16
